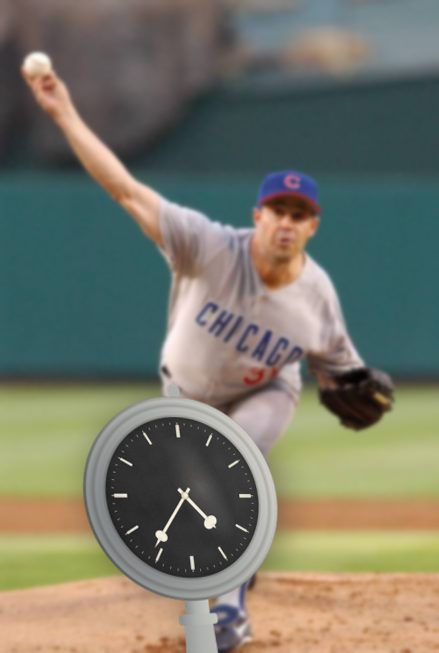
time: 4:36
